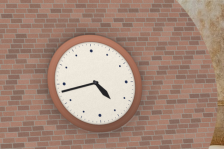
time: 4:43
